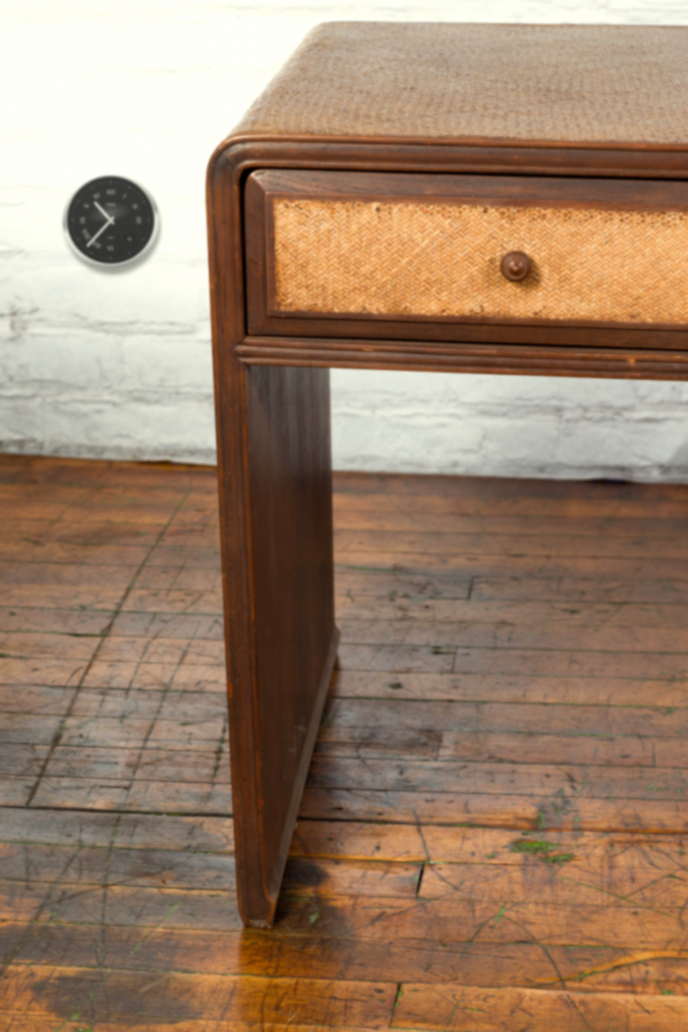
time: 10:37
